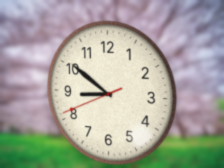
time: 8:50:41
